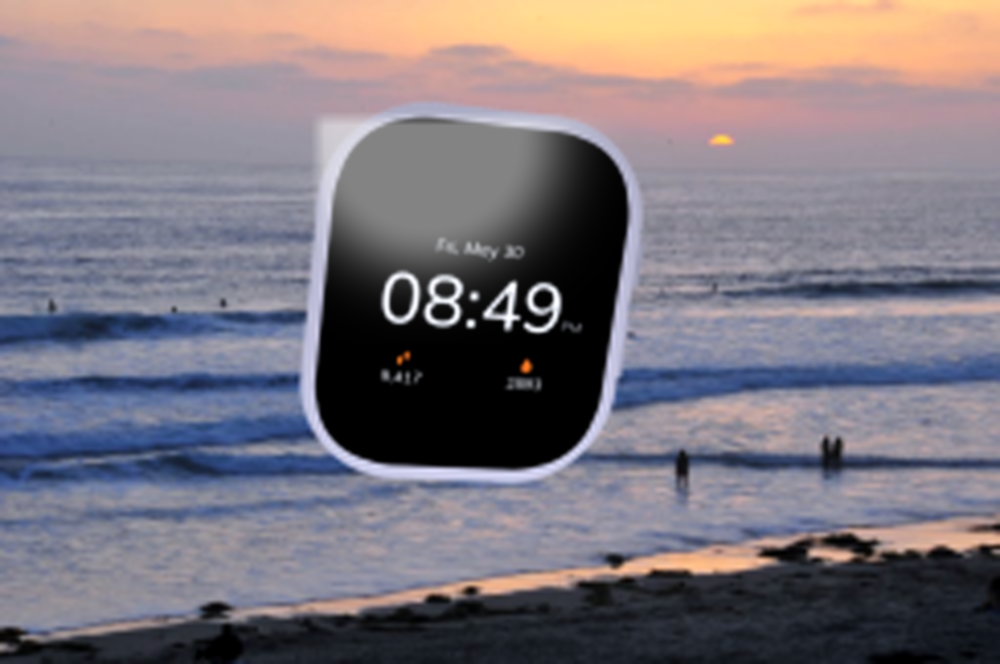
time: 8:49
